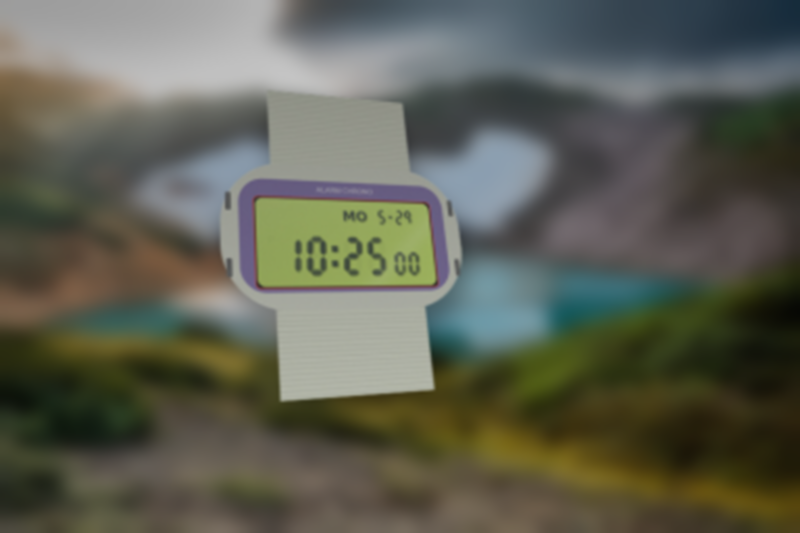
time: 10:25:00
